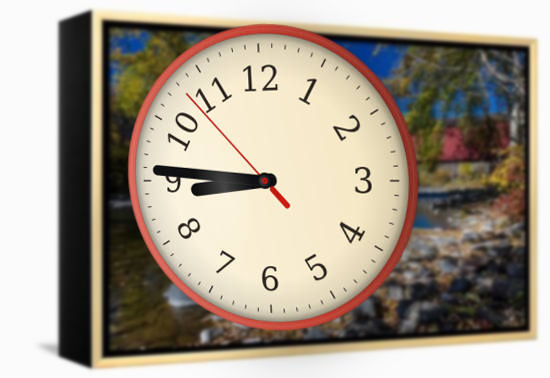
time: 8:45:53
